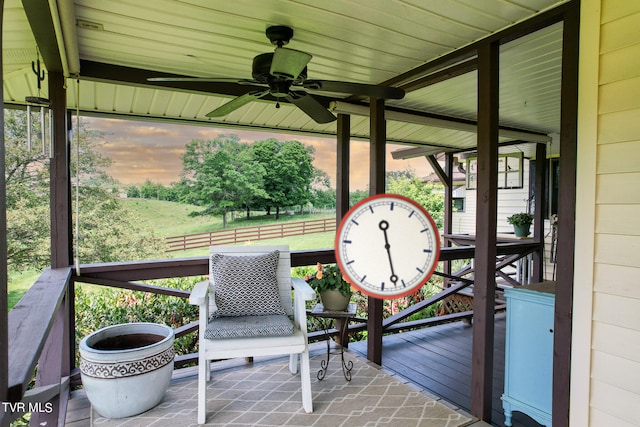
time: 11:27
